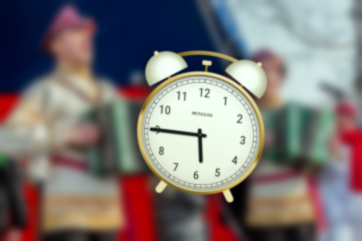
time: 5:45
